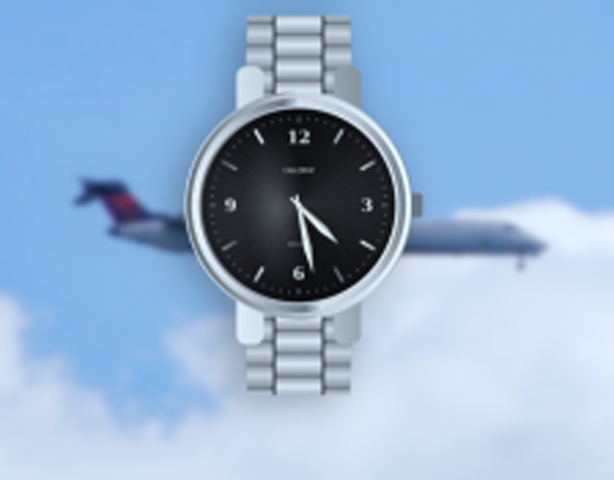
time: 4:28
